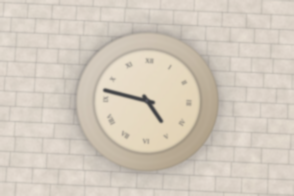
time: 4:47
